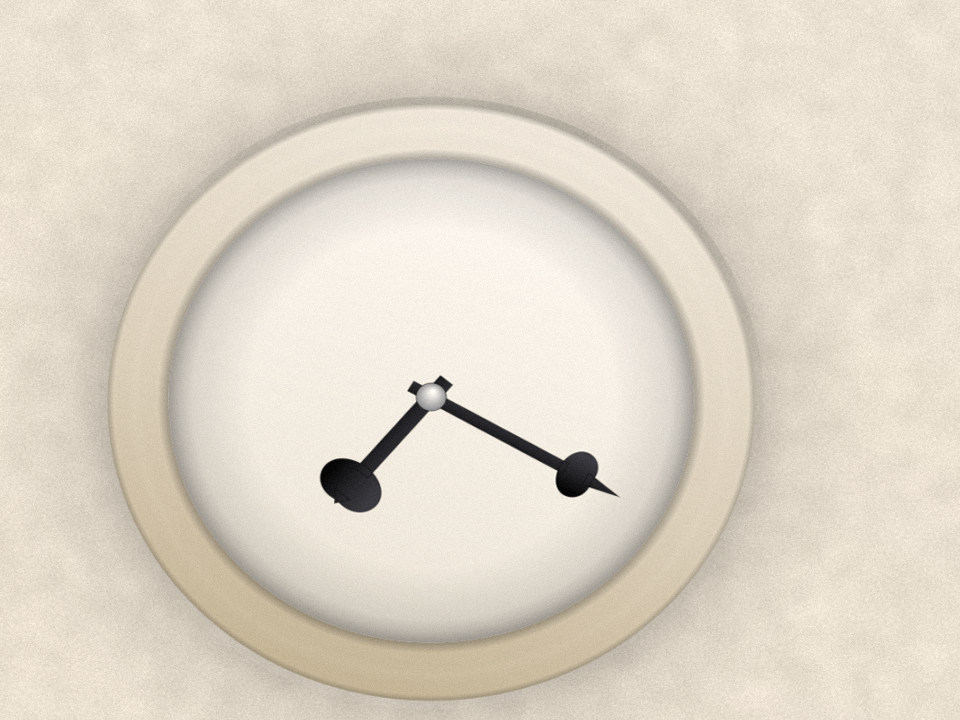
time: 7:20
